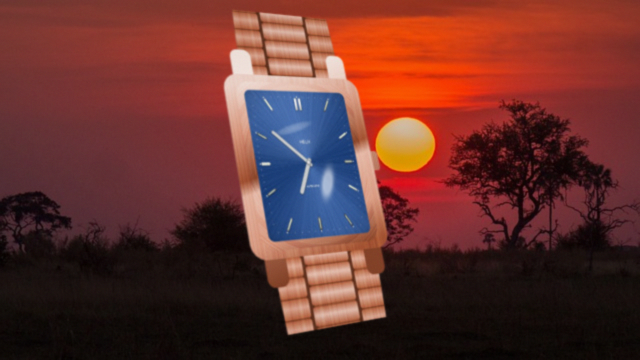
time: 6:52
